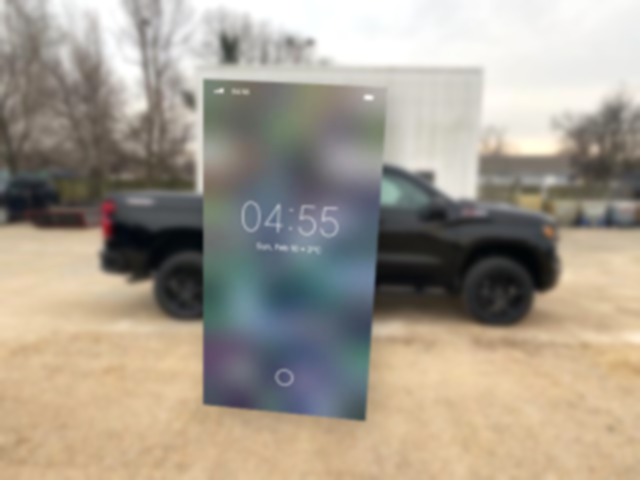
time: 4:55
